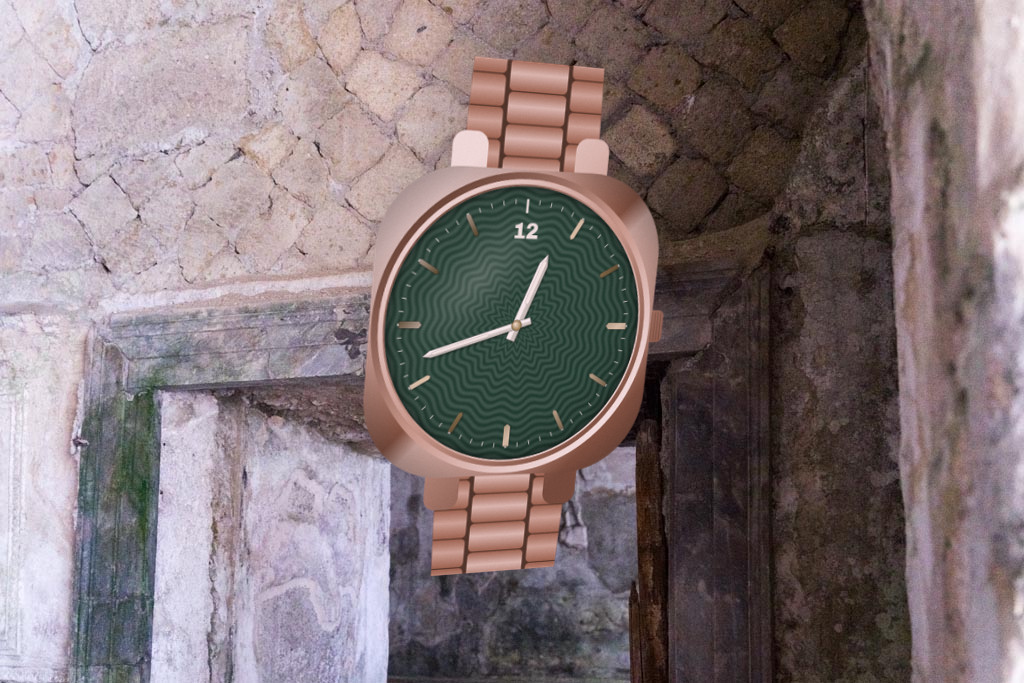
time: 12:42
